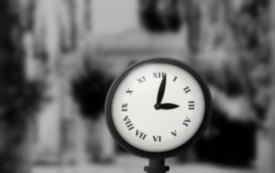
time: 3:02
